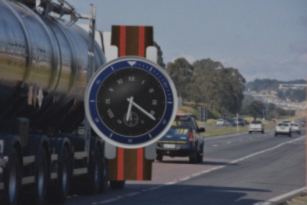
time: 6:21
